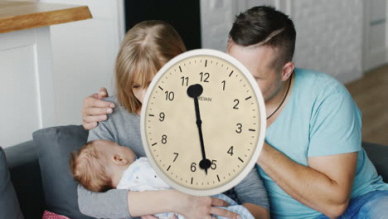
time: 11:27
